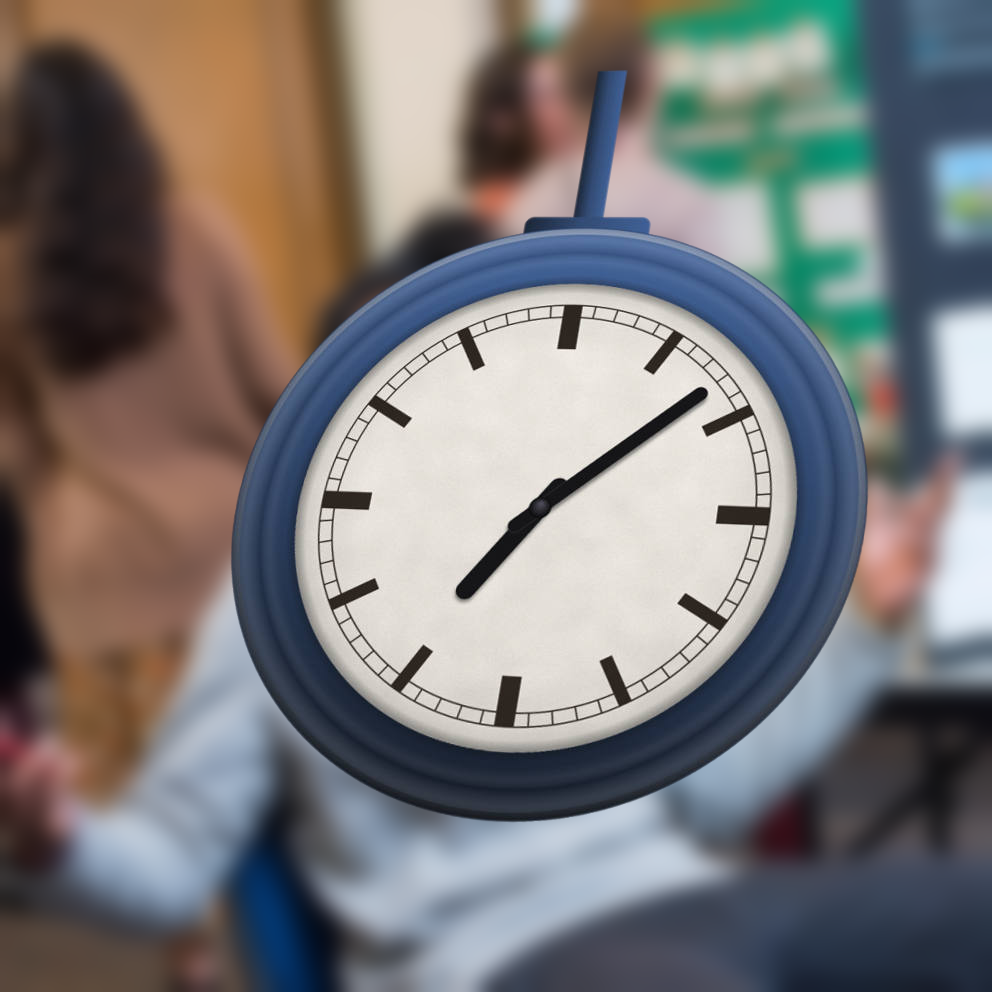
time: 7:08
